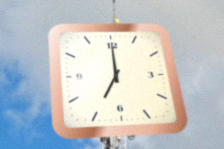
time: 7:00
